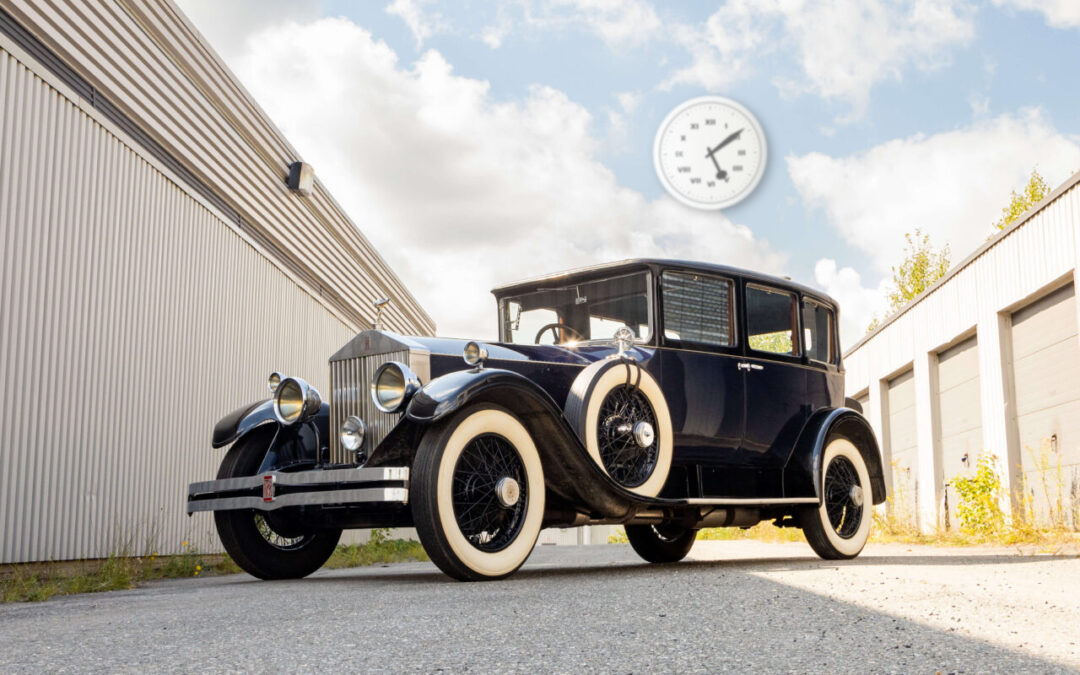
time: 5:09
